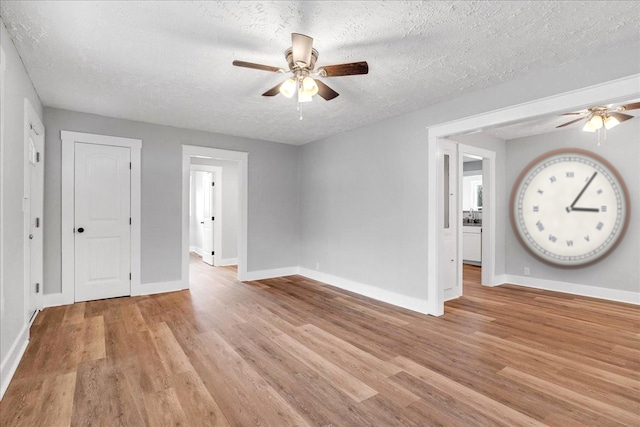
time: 3:06
